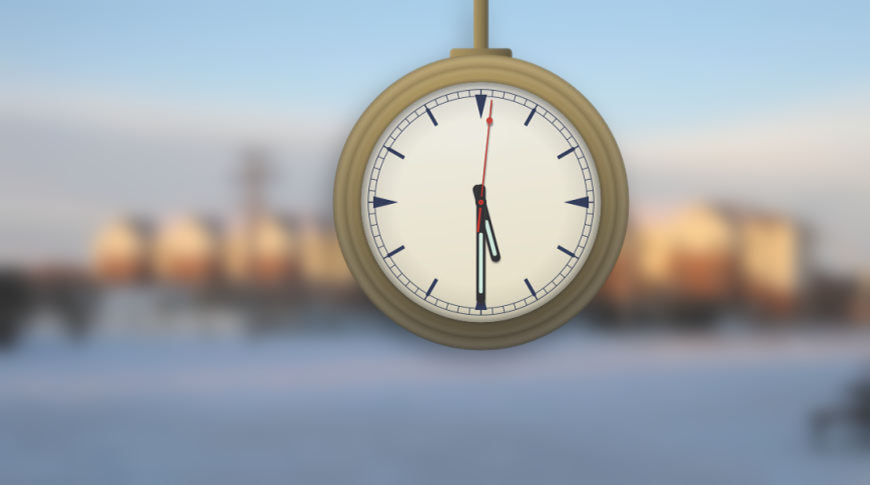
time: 5:30:01
